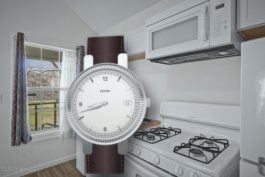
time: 8:42
